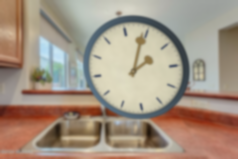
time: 2:04
